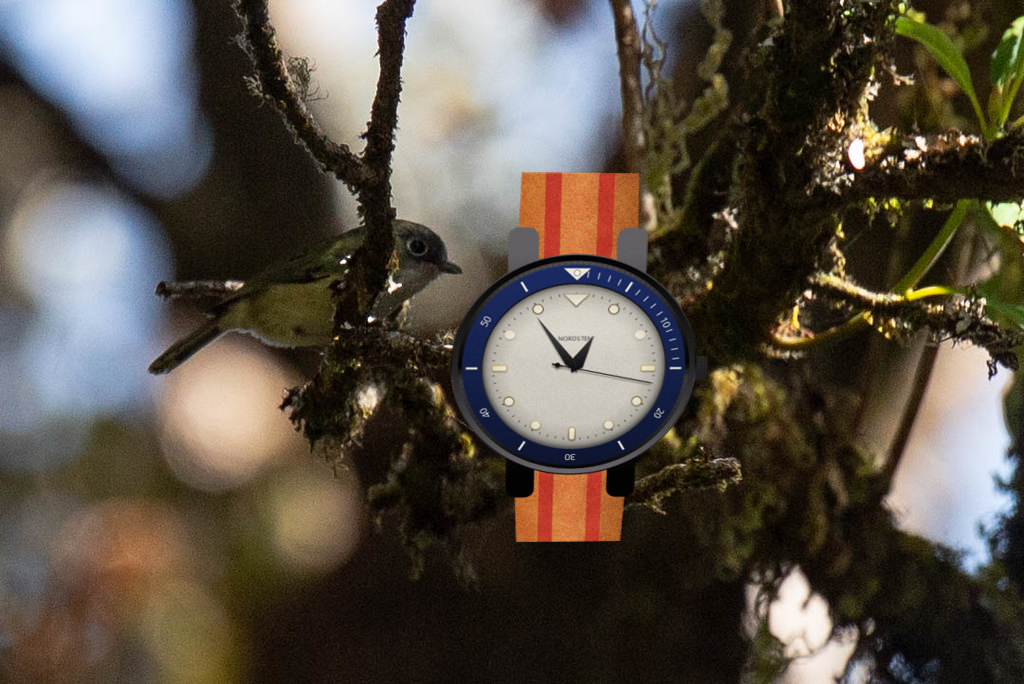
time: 12:54:17
